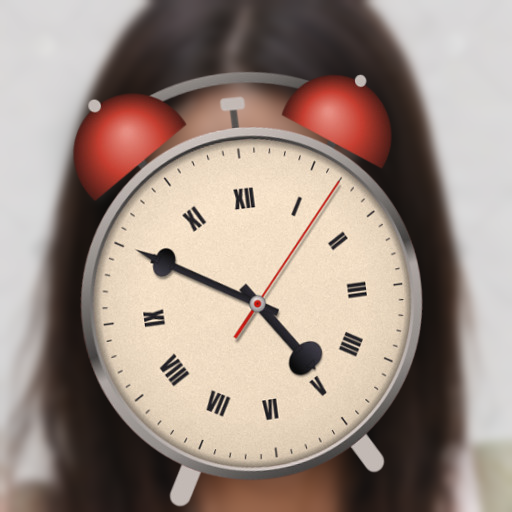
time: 4:50:07
